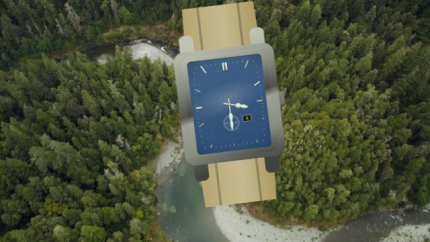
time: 3:30
